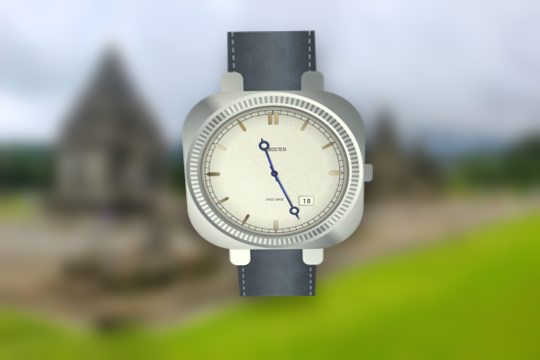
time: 11:26
